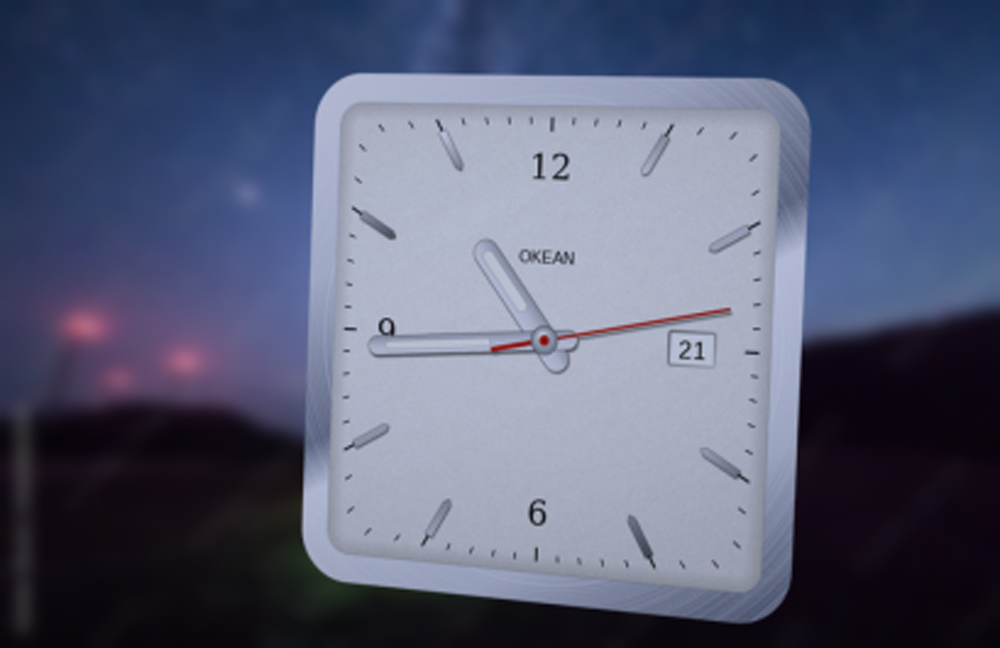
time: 10:44:13
